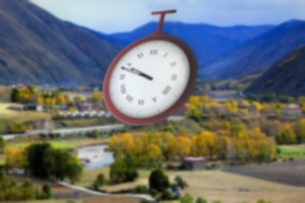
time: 9:48
